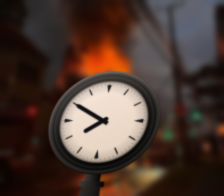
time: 7:50
